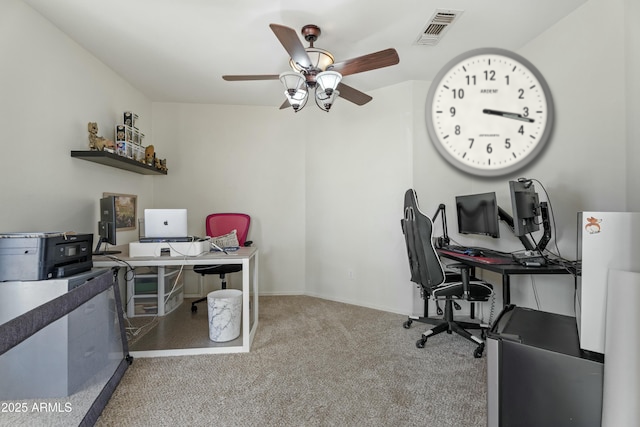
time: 3:17
